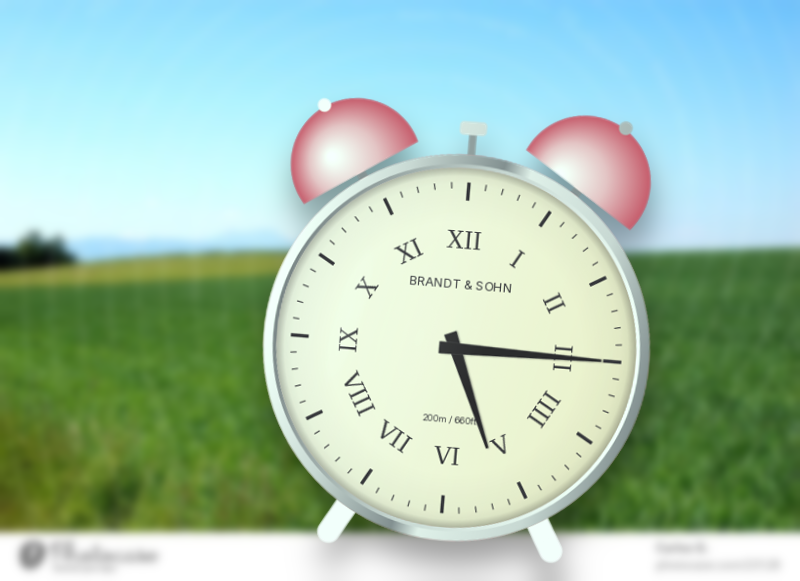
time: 5:15
